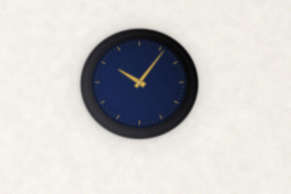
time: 10:06
